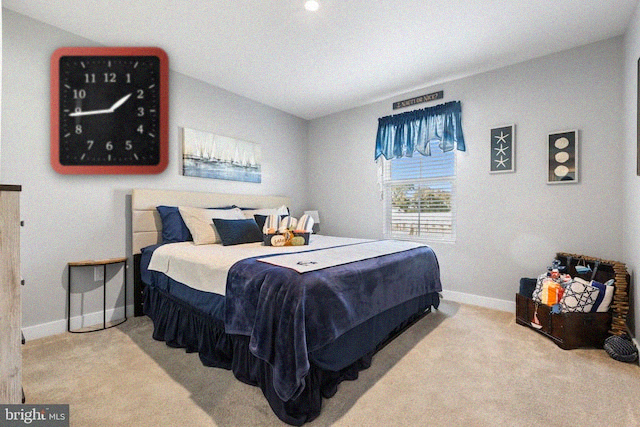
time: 1:44
